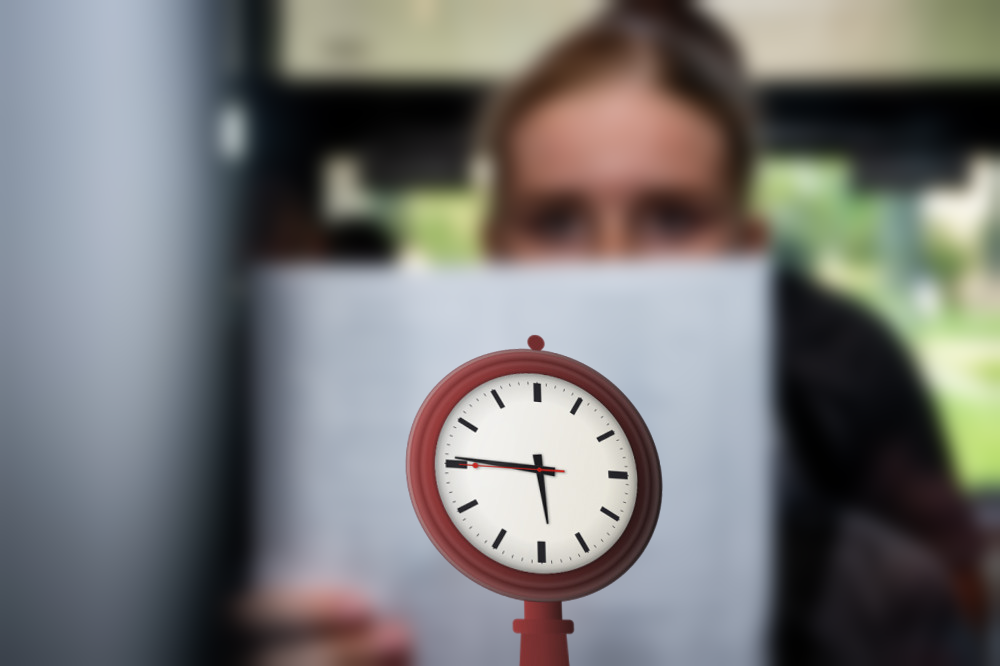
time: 5:45:45
